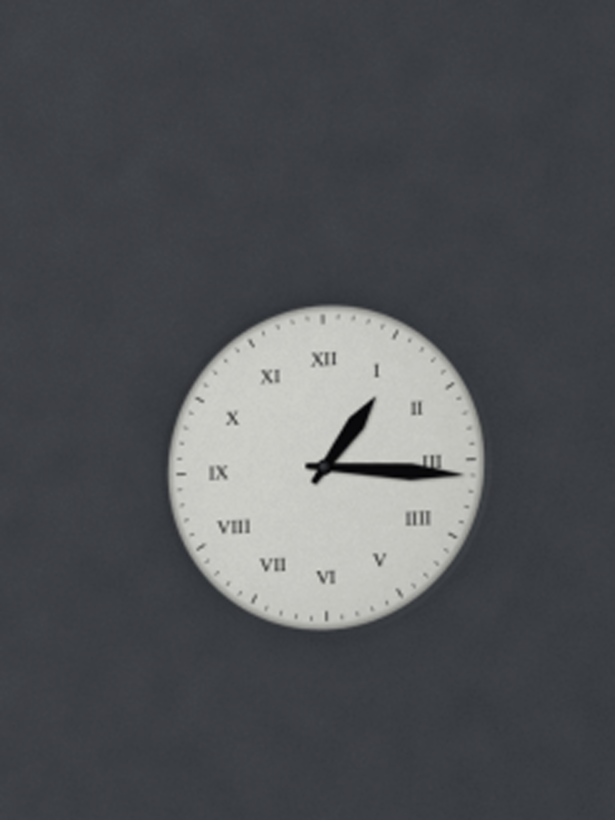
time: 1:16
